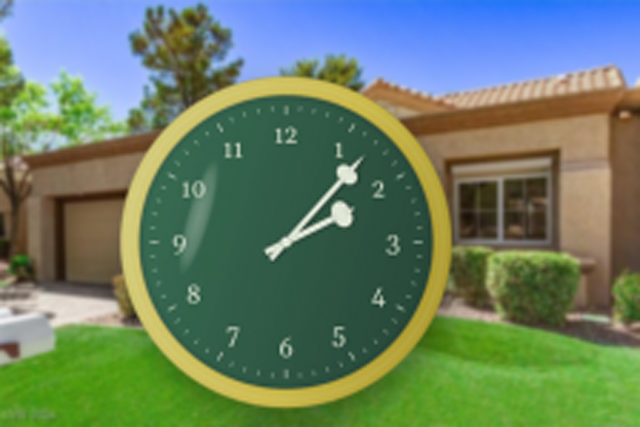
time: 2:07
